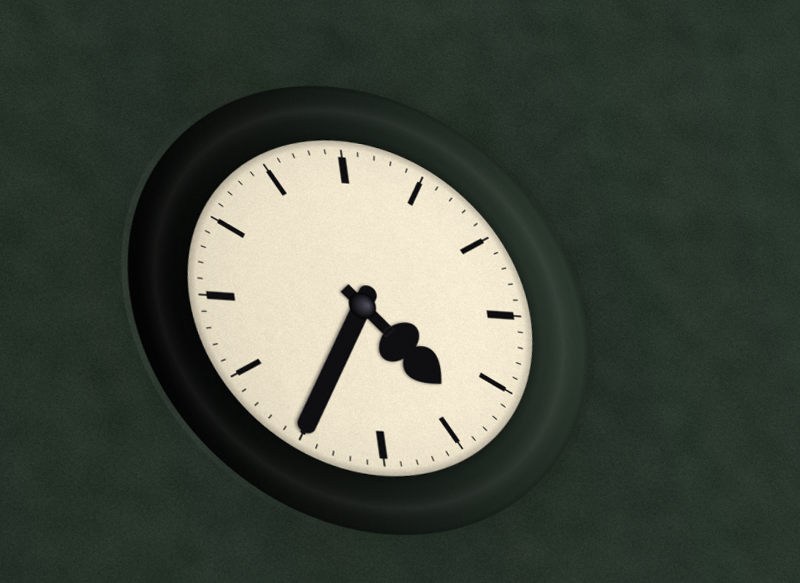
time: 4:35
